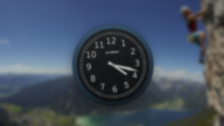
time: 4:18
